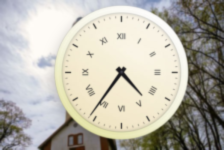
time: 4:36
